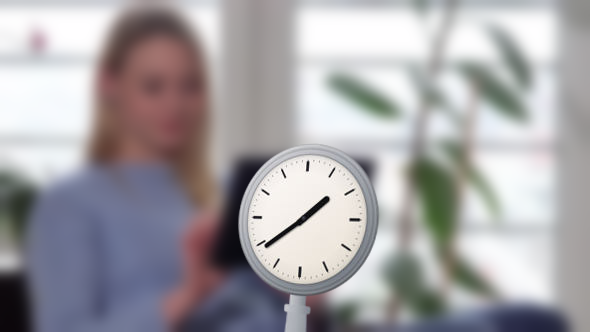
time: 1:39
